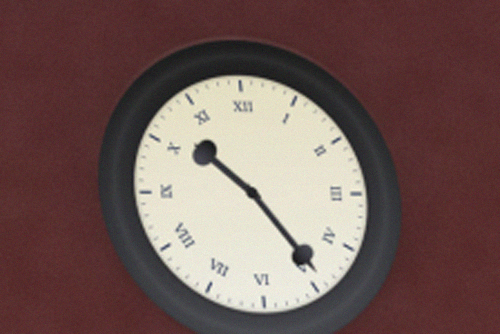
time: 10:24
